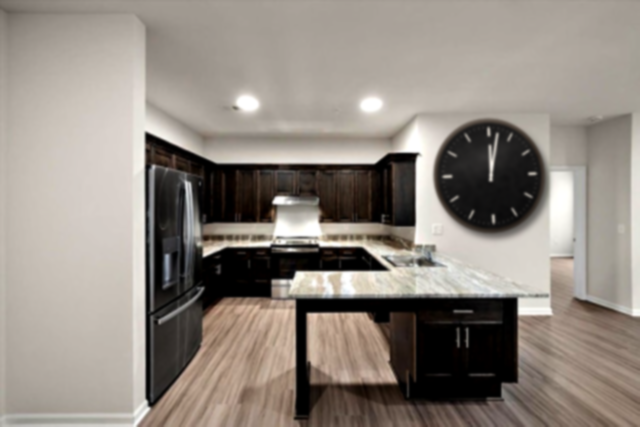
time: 12:02
